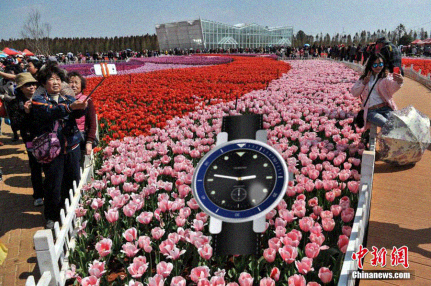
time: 2:47
